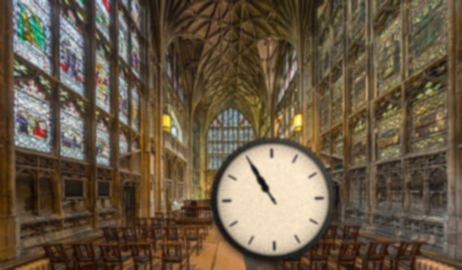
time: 10:55
